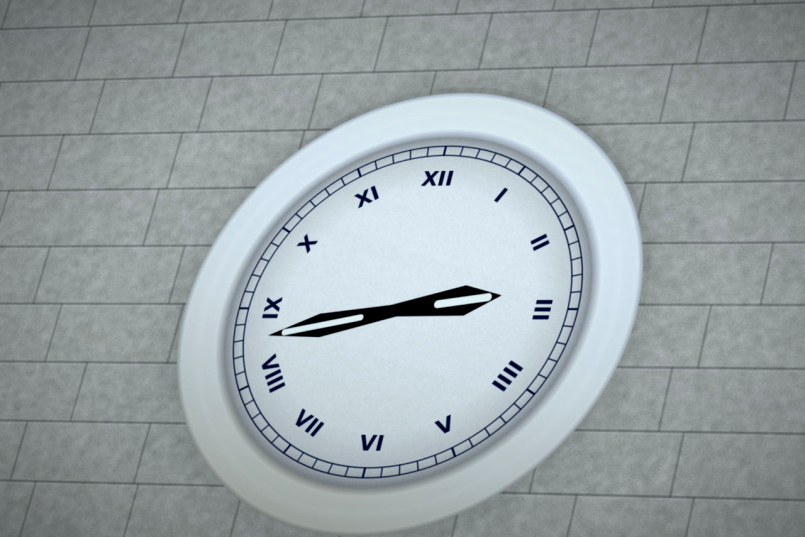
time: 2:43
